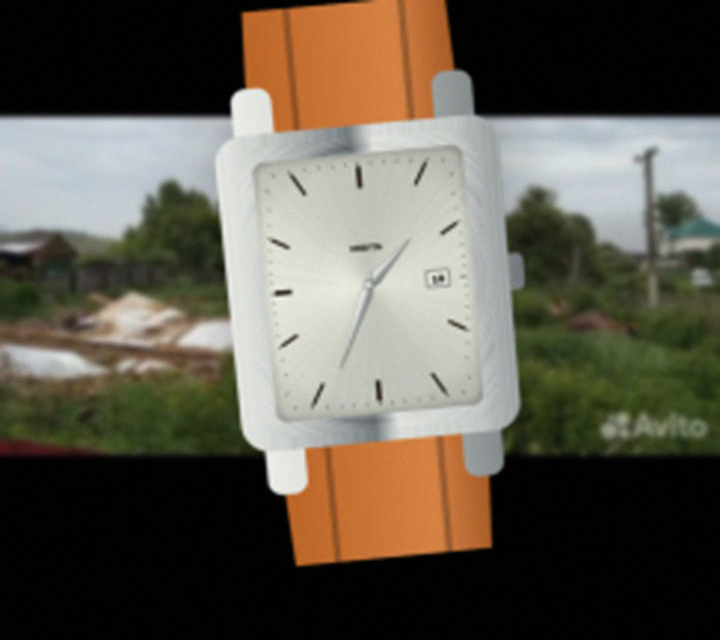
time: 1:34
